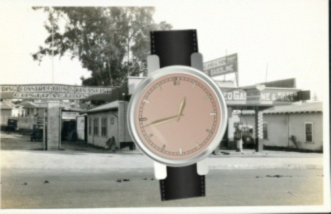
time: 12:43
